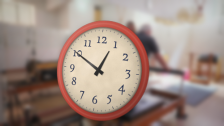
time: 12:50
